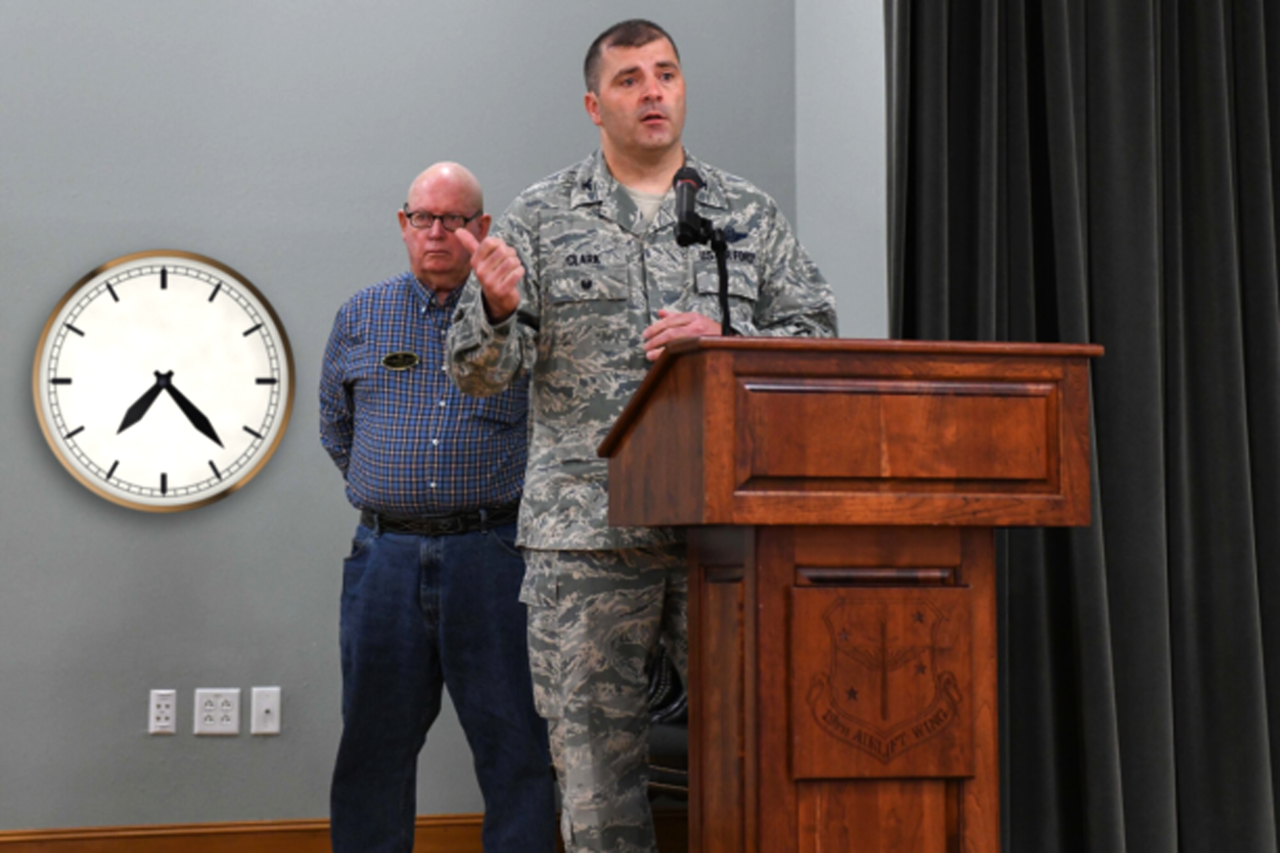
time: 7:23
